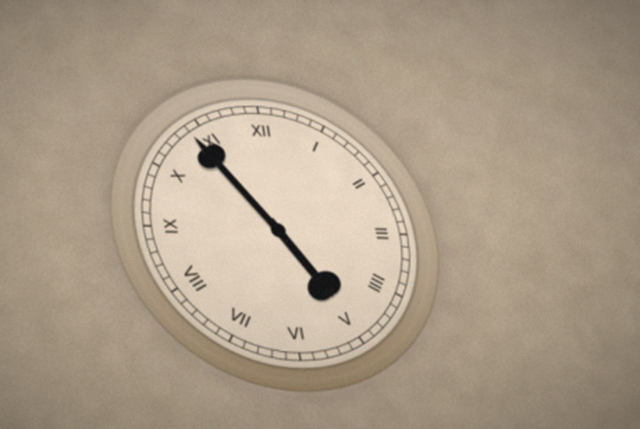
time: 4:54
